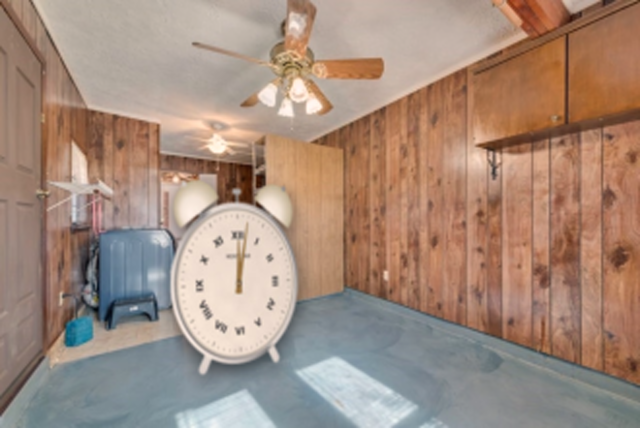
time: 12:02
